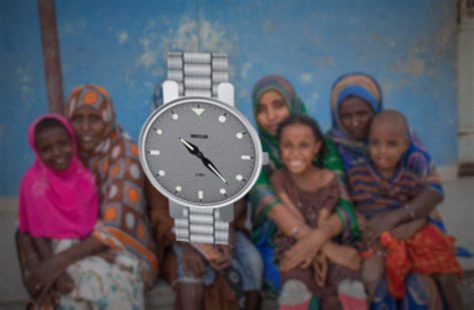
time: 10:23
